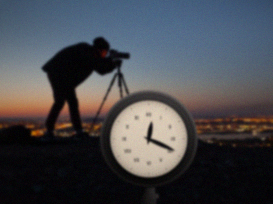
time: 12:19
